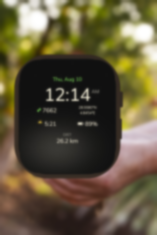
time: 12:14
